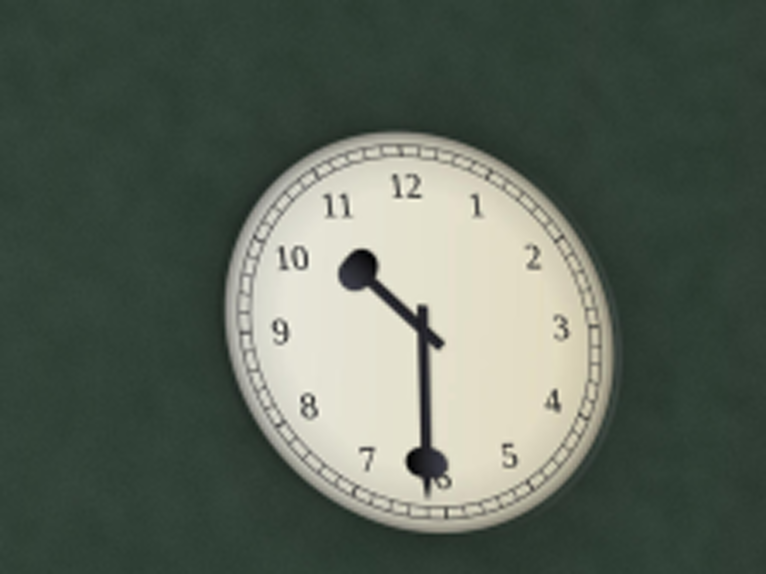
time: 10:31
